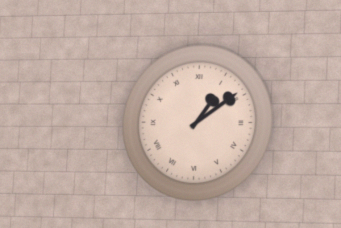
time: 1:09
